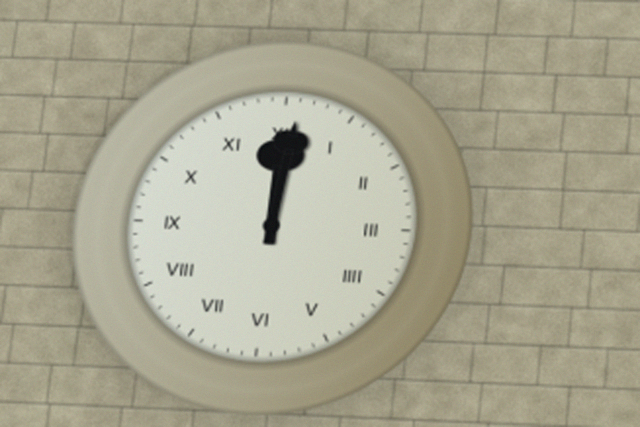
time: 12:01
